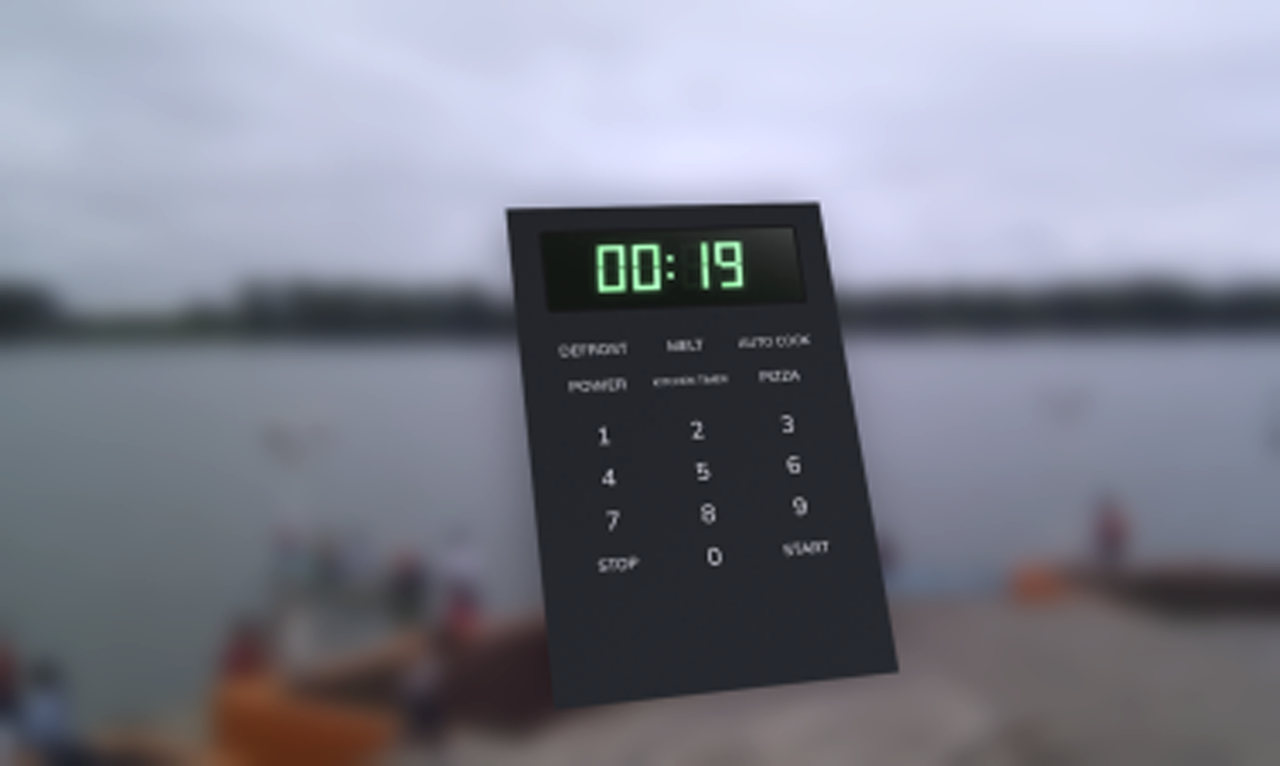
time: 0:19
